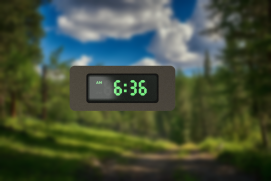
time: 6:36
